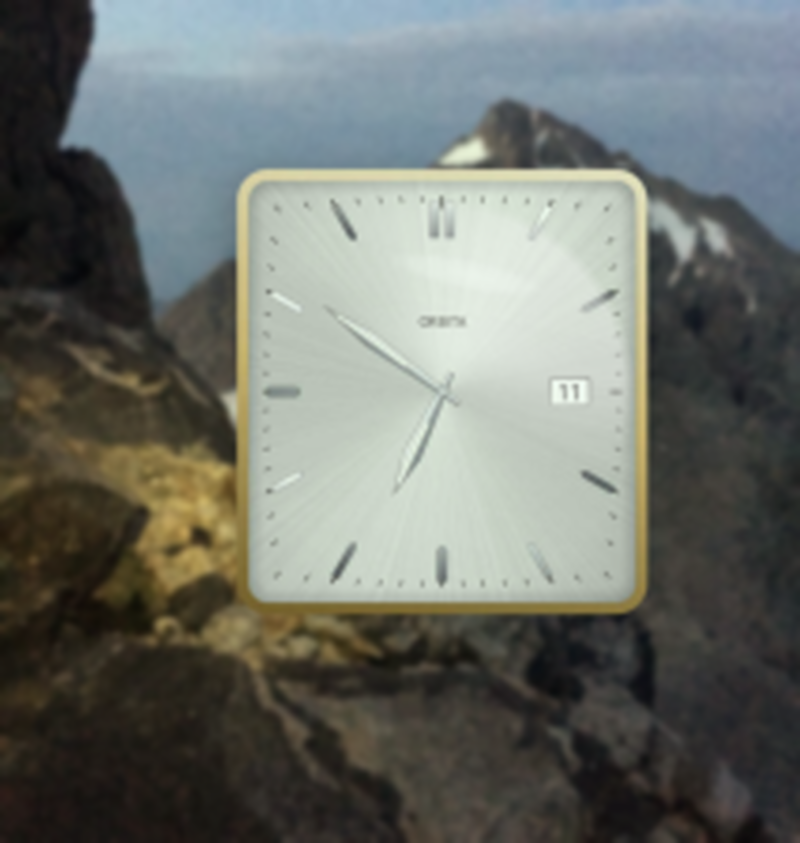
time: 6:51
